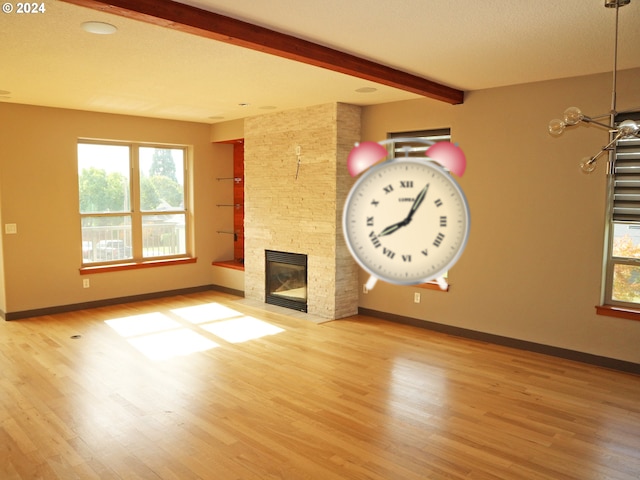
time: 8:05
